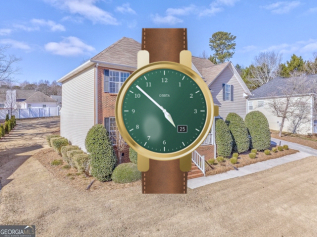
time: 4:52
